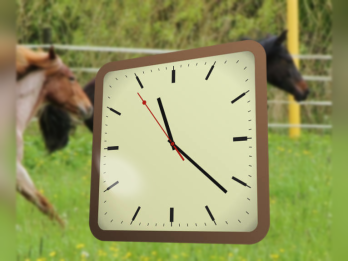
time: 11:21:54
